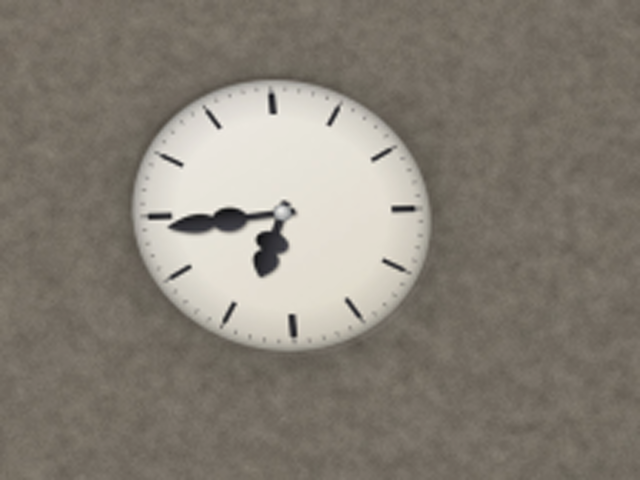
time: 6:44
